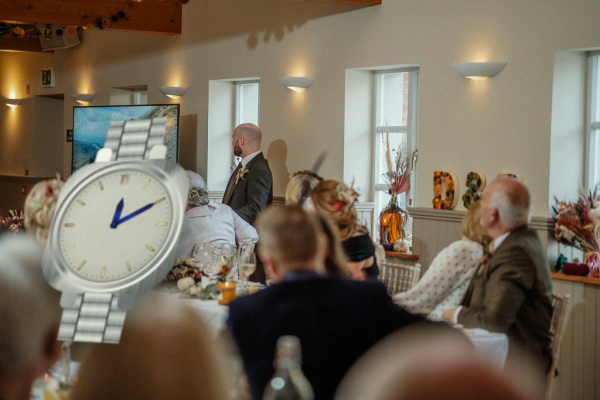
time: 12:10
